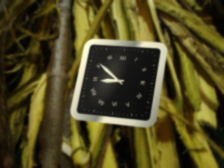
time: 8:51
